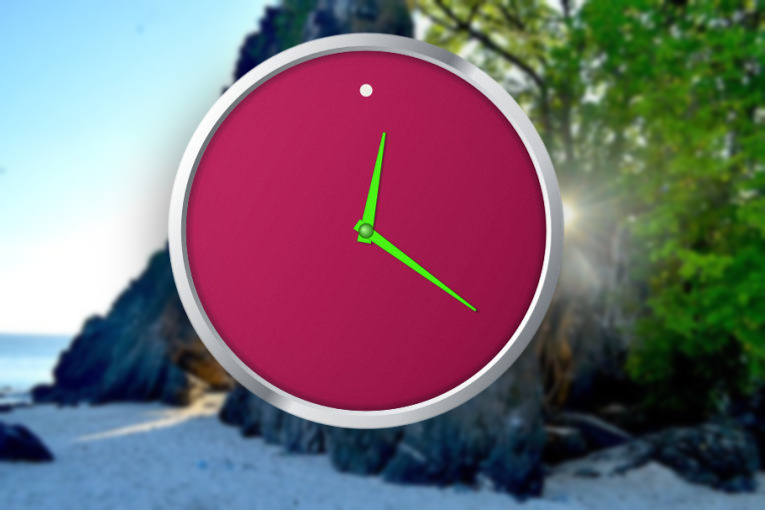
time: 12:21
